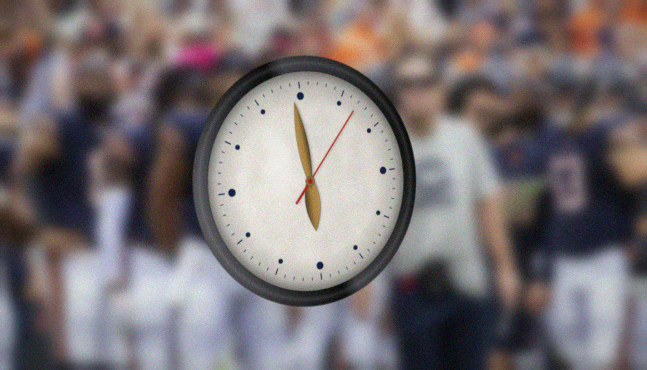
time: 5:59:07
